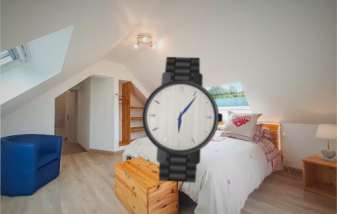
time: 6:06
